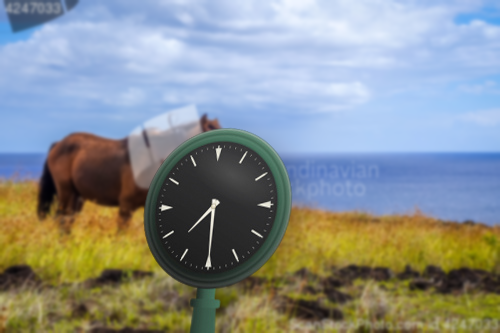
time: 7:30
